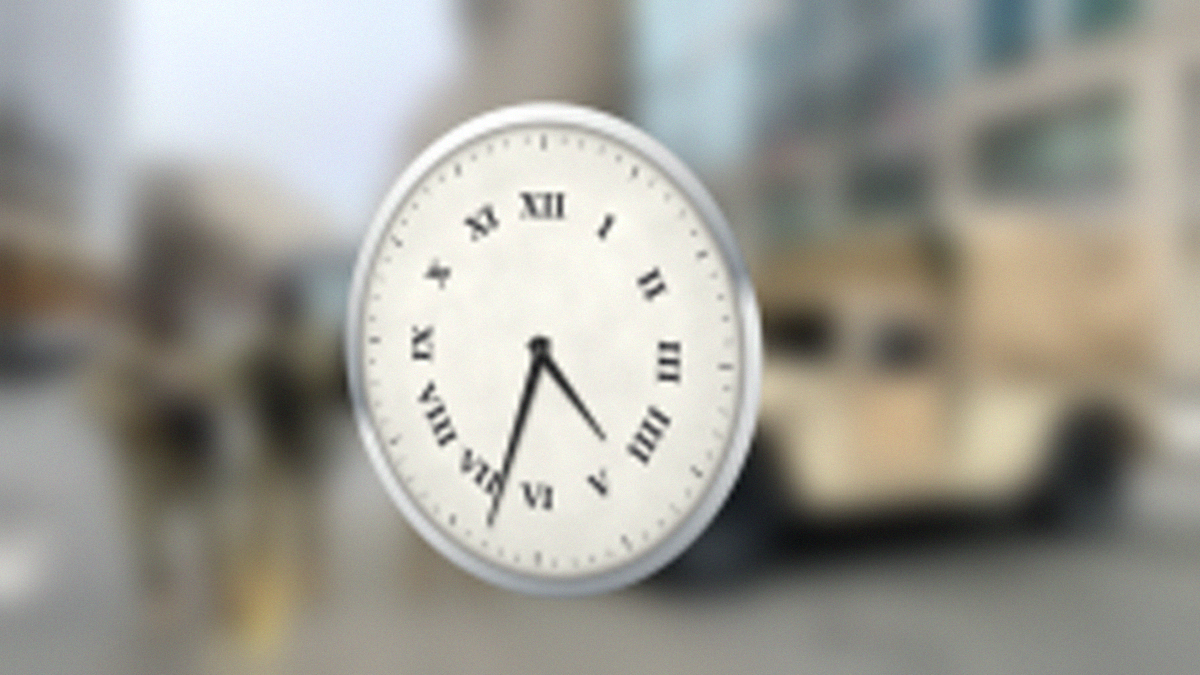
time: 4:33
